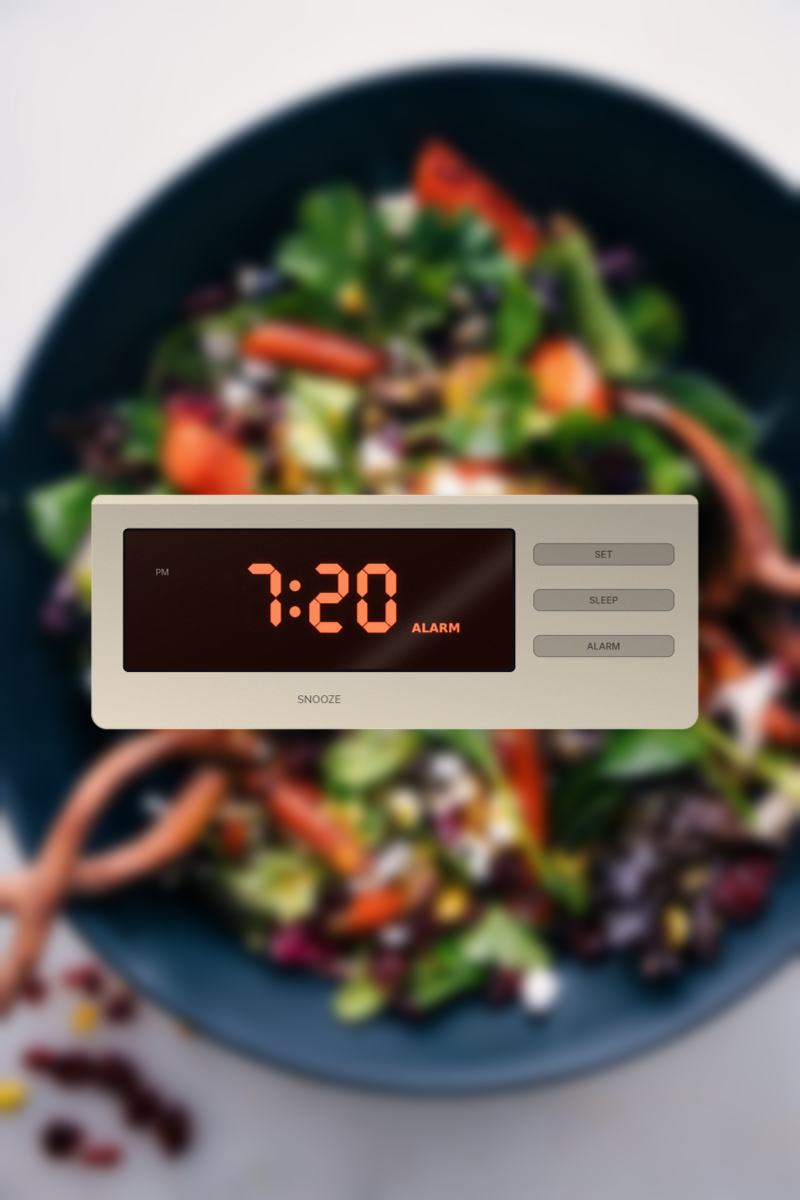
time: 7:20
